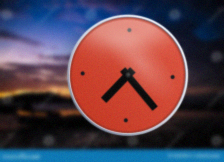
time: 7:23
